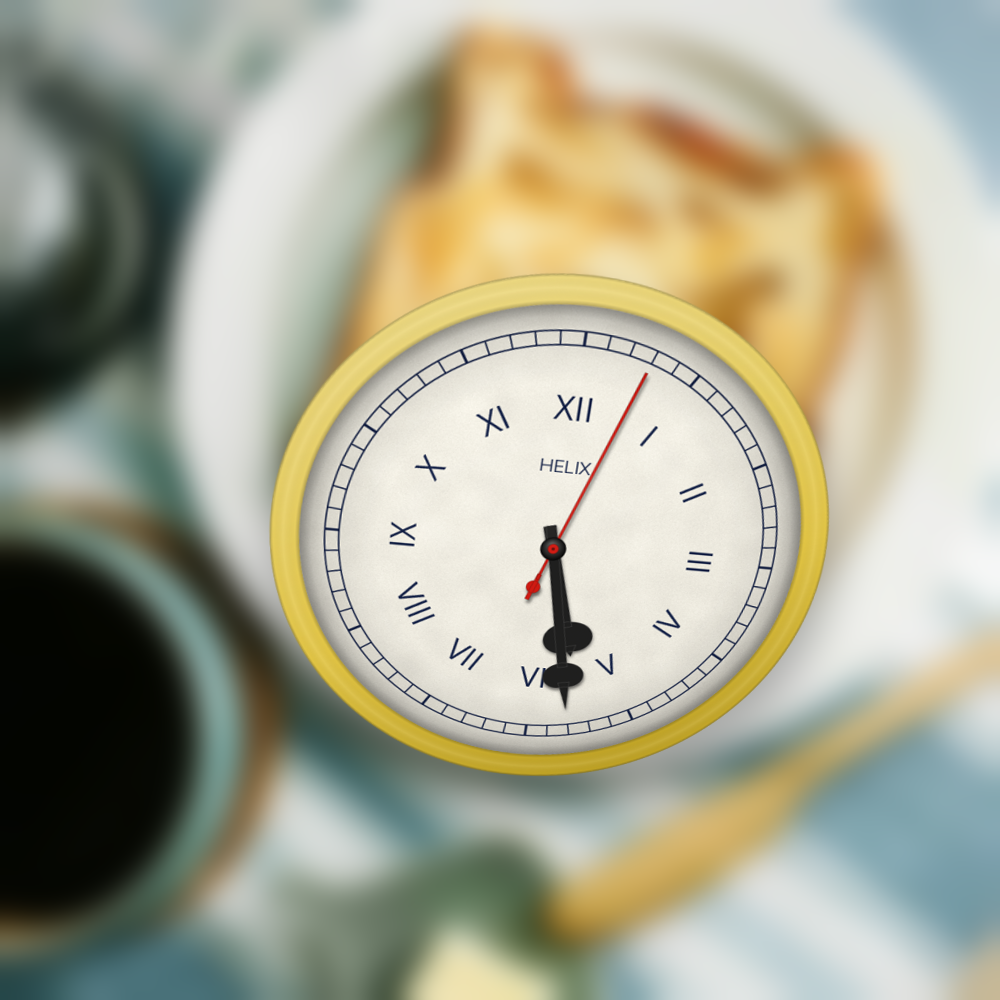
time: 5:28:03
